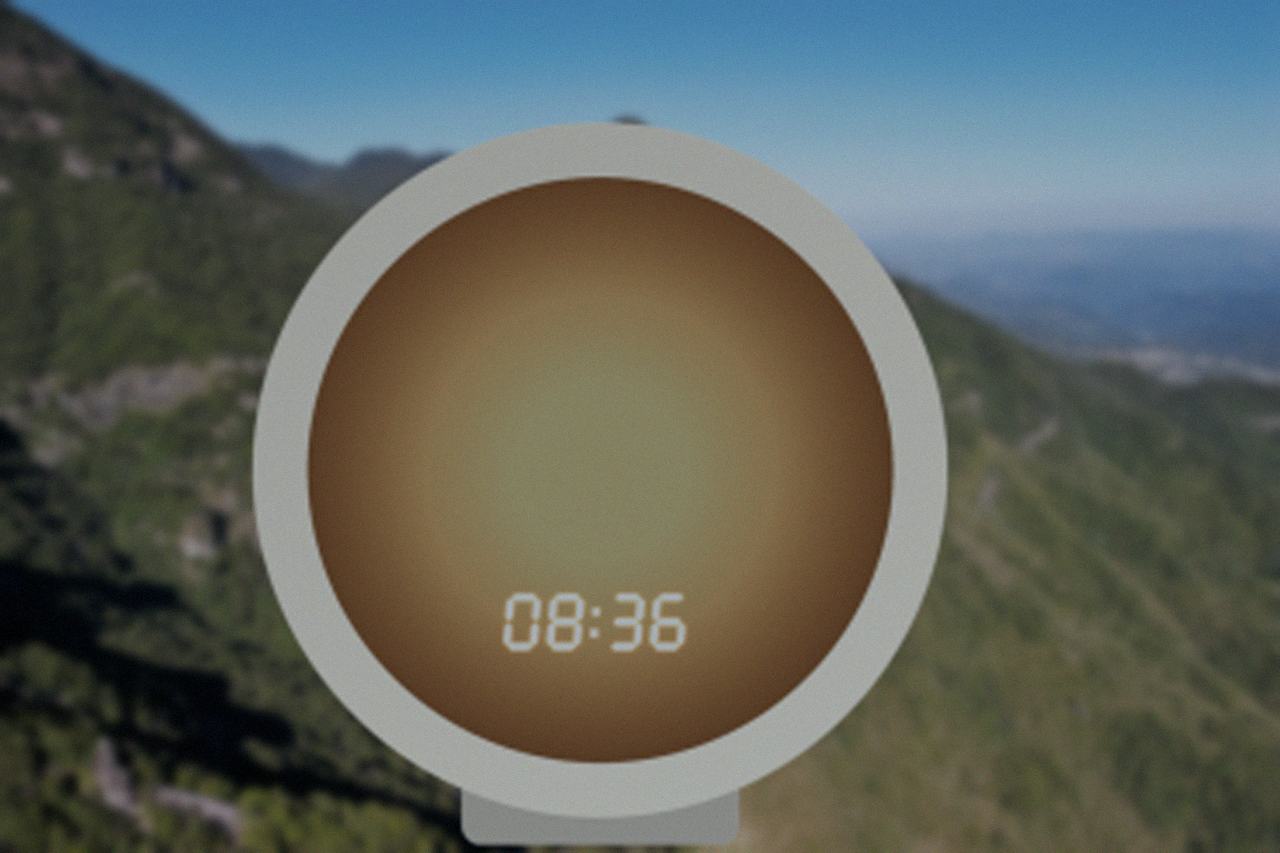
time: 8:36
